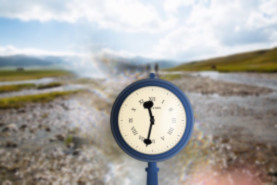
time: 11:32
